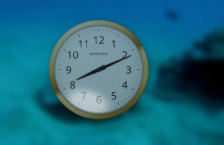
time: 8:11
